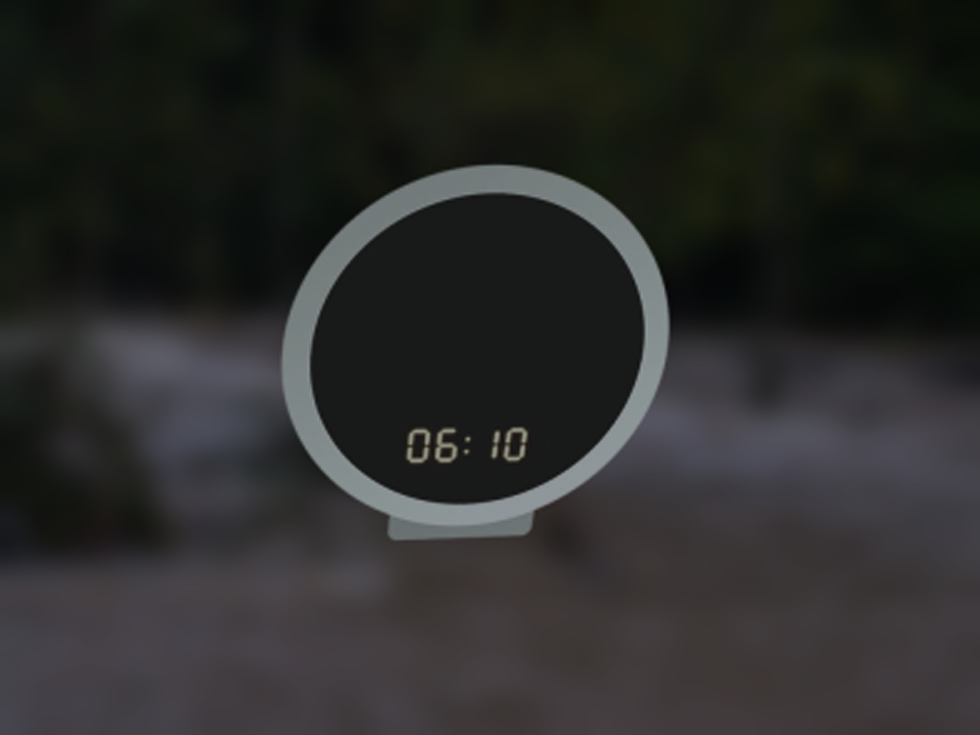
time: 6:10
